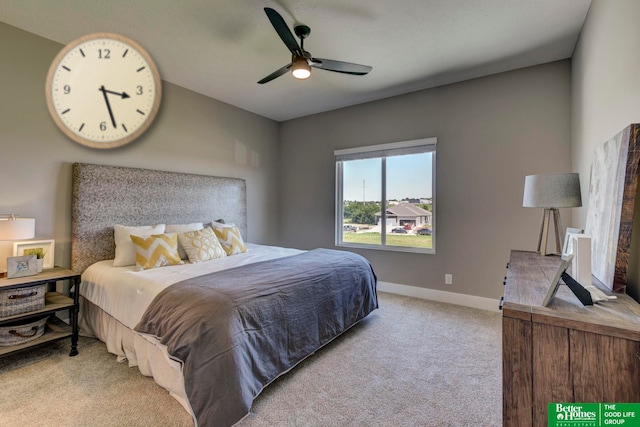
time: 3:27
